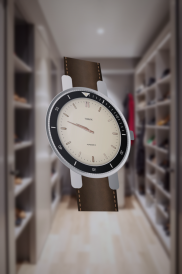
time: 9:48
